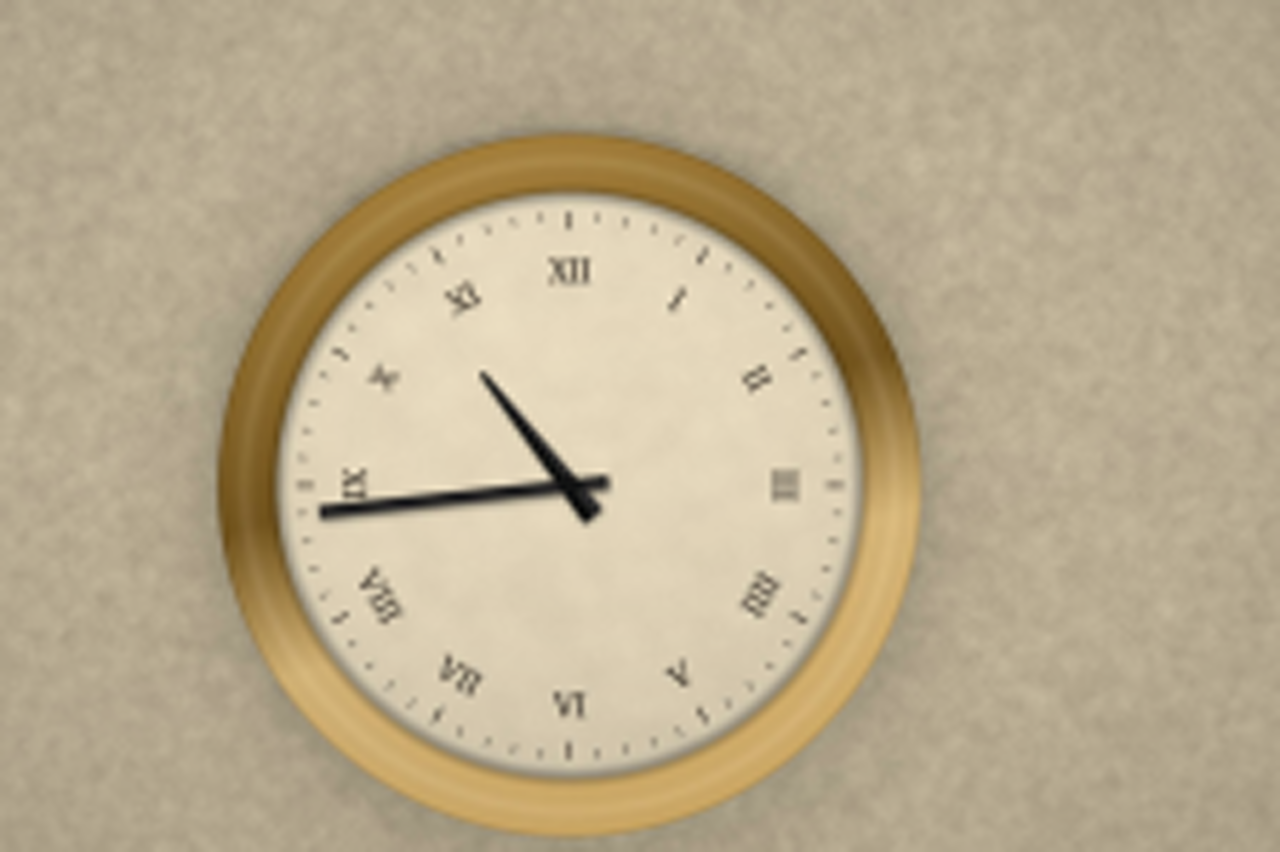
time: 10:44
